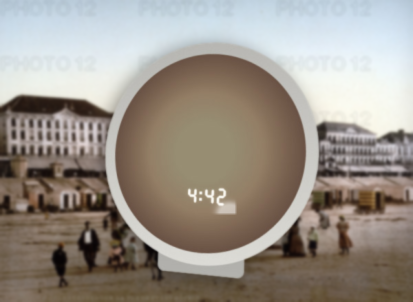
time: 4:42
